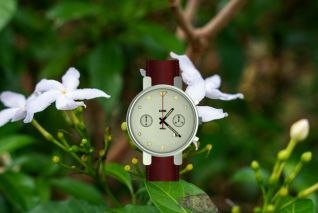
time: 1:22
